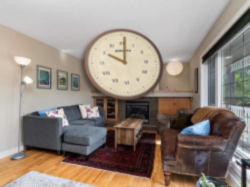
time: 10:01
